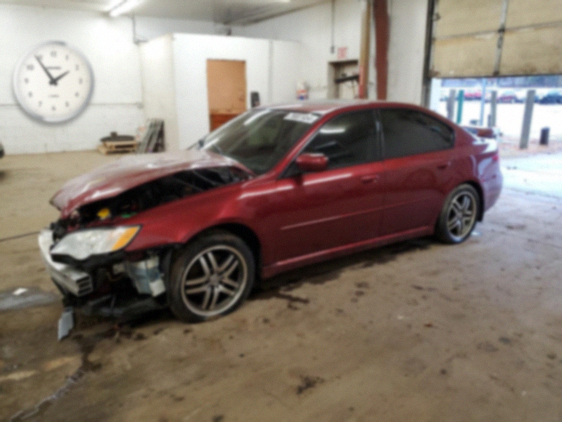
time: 1:54
